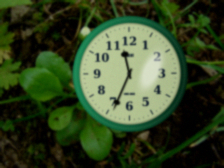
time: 11:34
